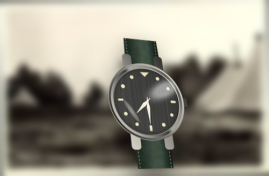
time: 7:30
